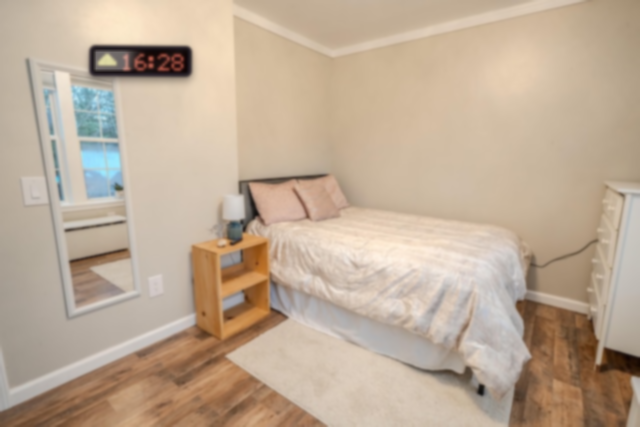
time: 16:28
